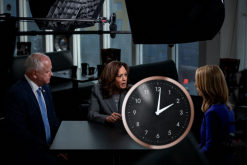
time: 2:01
